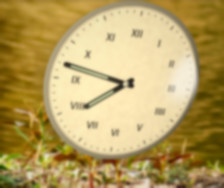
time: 7:47
